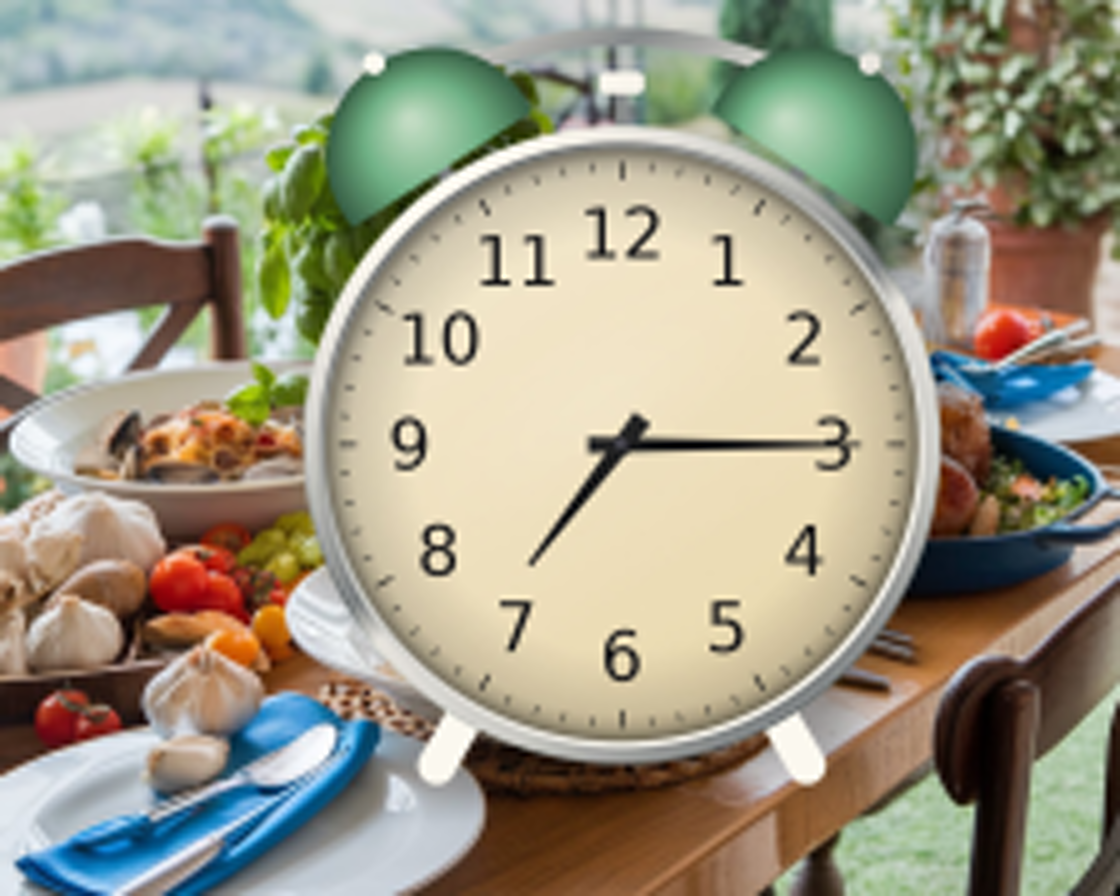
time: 7:15
